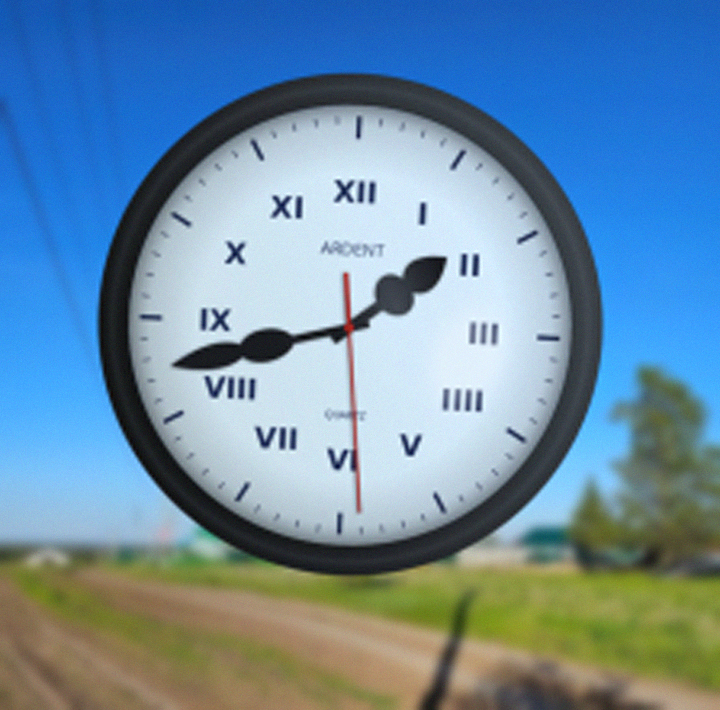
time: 1:42:29
